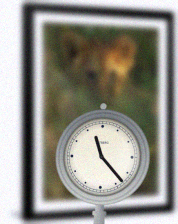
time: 11:23
